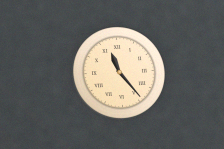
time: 11:24
